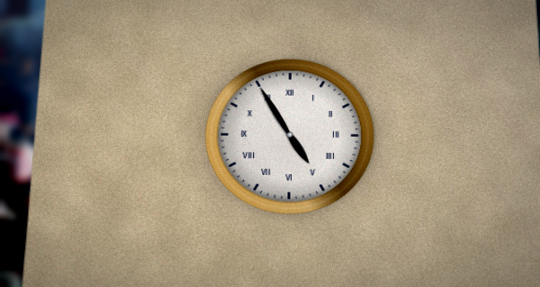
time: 4:55
